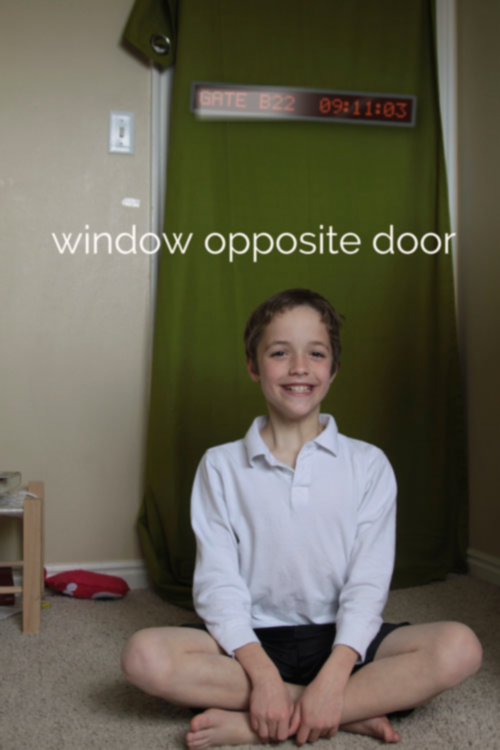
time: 9:11:03
